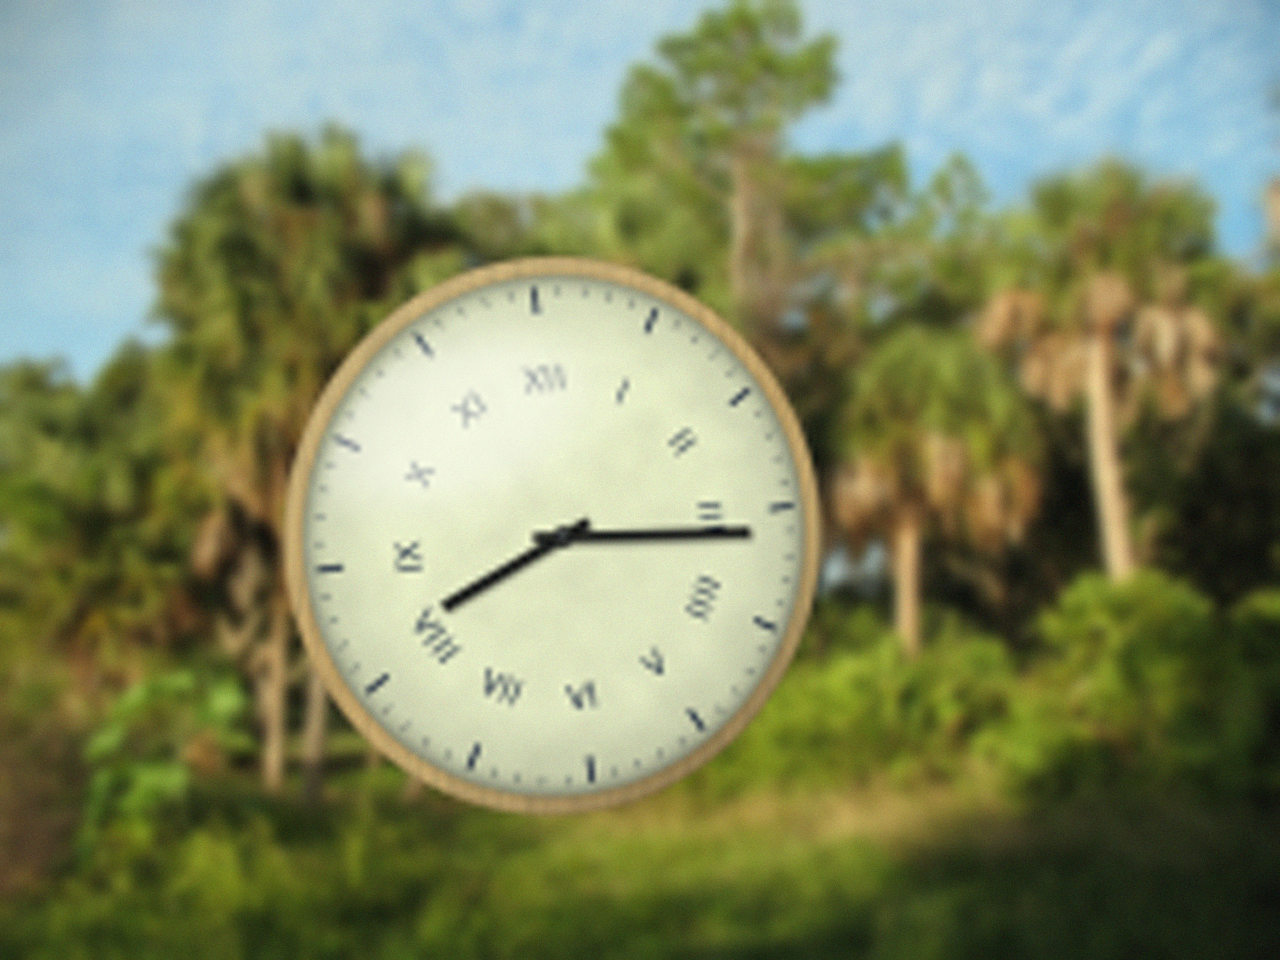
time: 8:16
